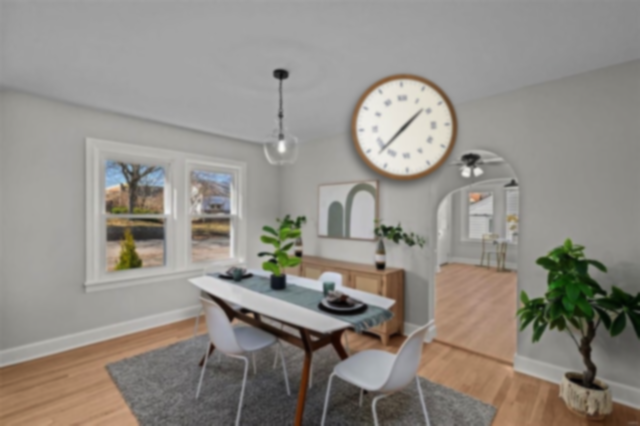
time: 1:38
